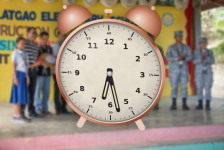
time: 6:28
